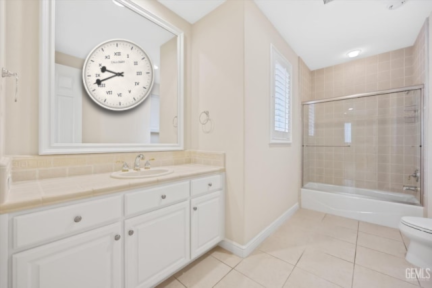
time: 9:42
